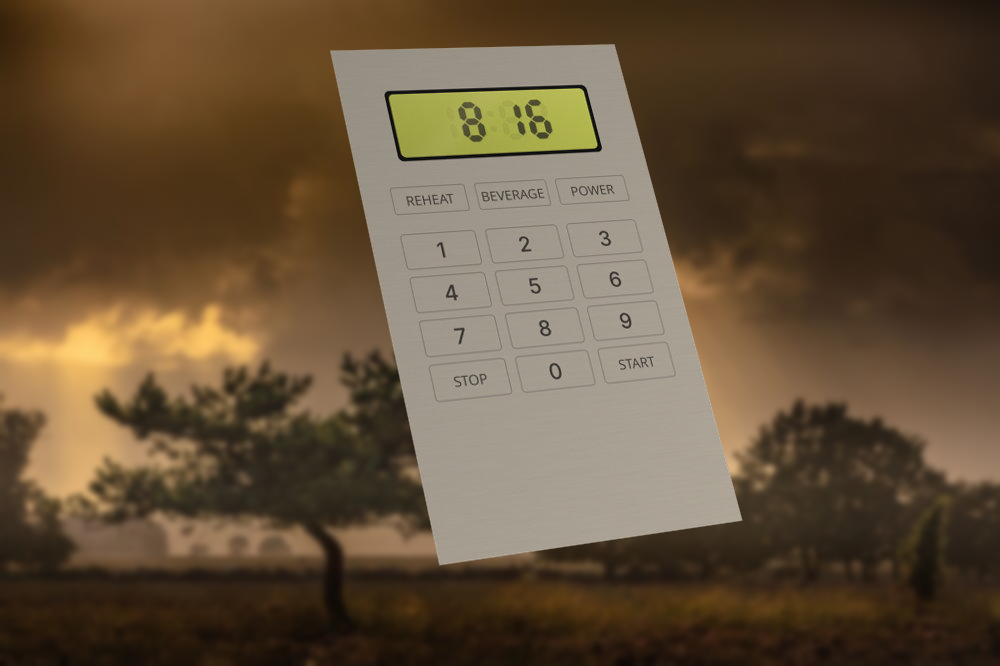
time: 8:16
